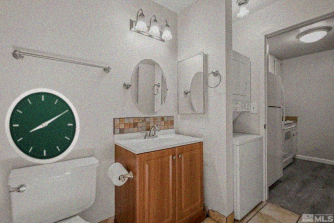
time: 8:10
